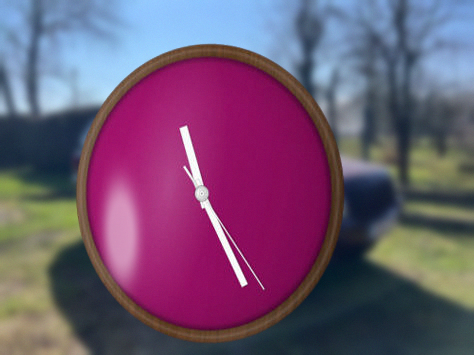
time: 11:25:24
